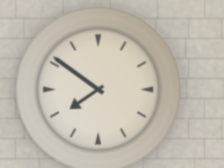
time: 7:51
